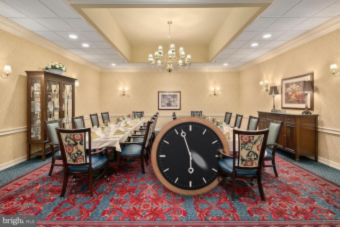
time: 5:57
